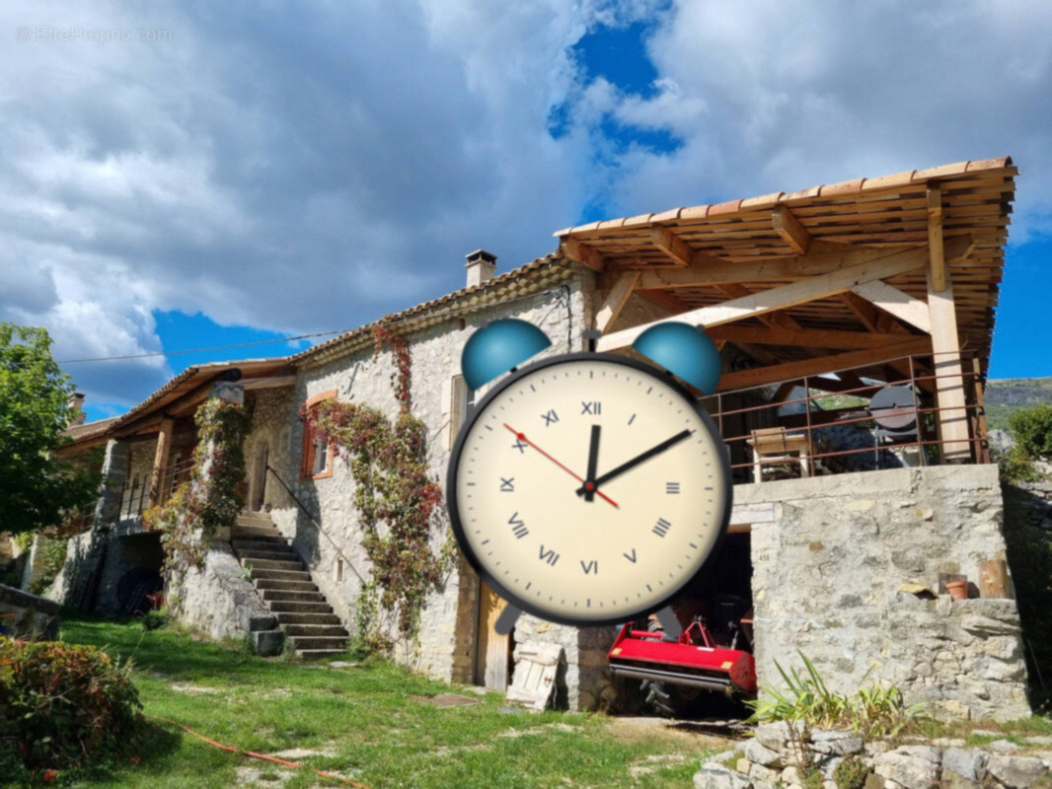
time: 12:09:51
